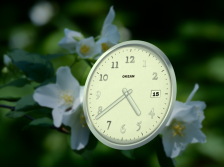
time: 4:39
